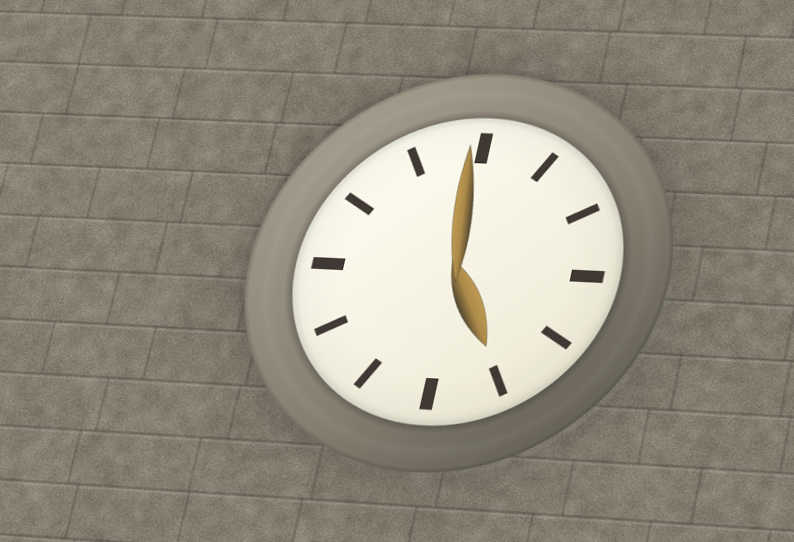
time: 4:59
